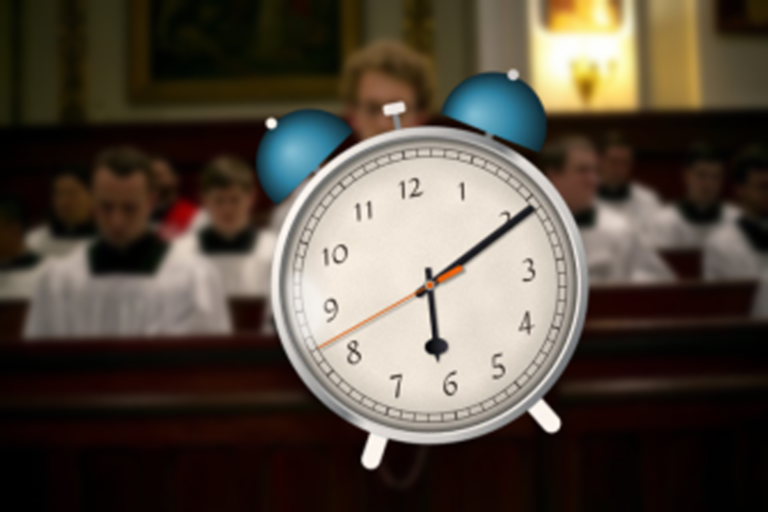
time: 6:10:42
